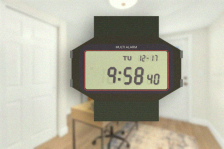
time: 9:58:40
